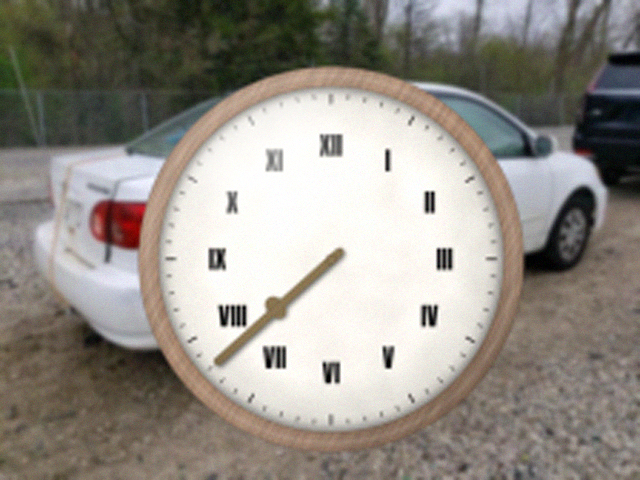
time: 7:38
